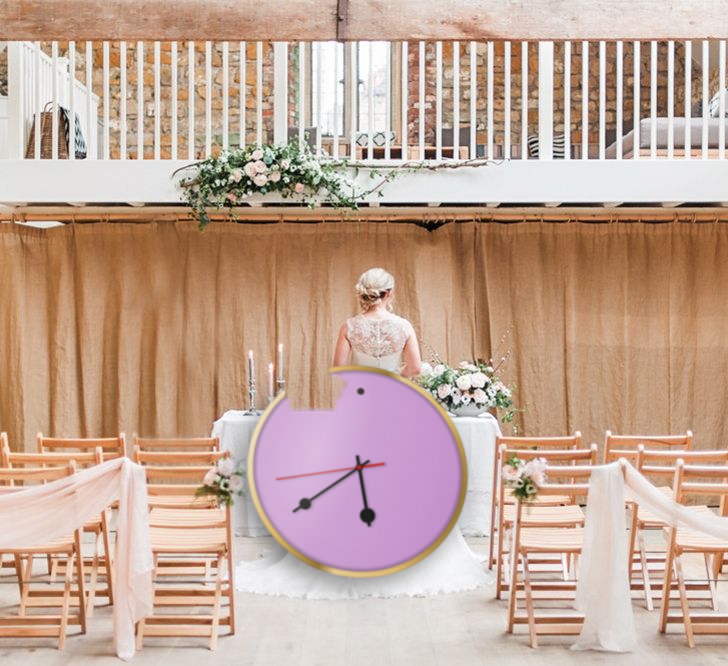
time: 5:38:43
